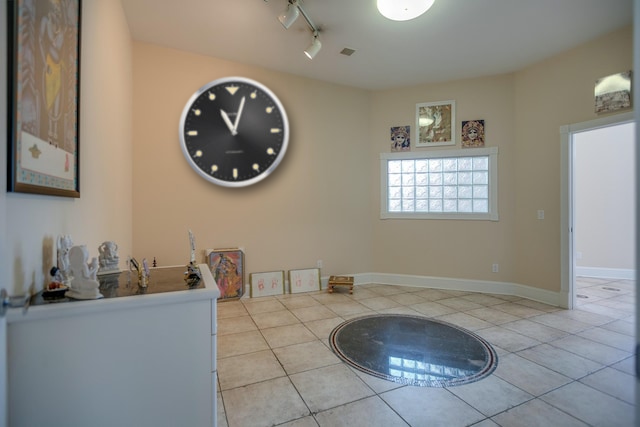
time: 11:03
